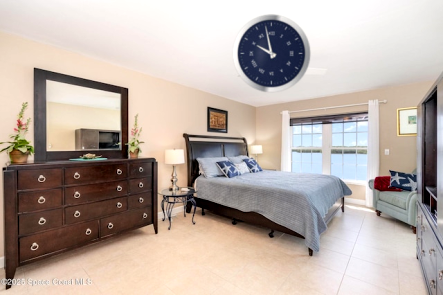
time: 9:58
